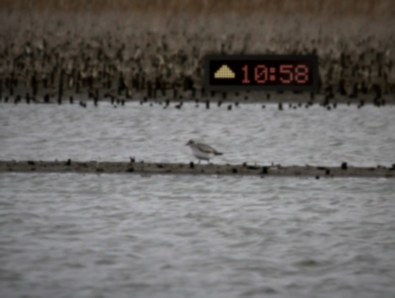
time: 10:58
